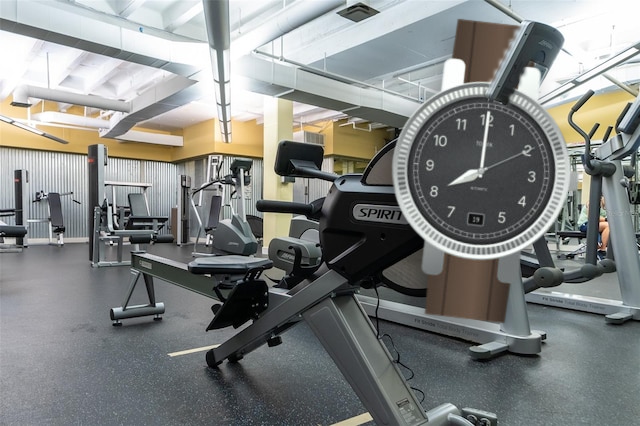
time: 8:00:10
